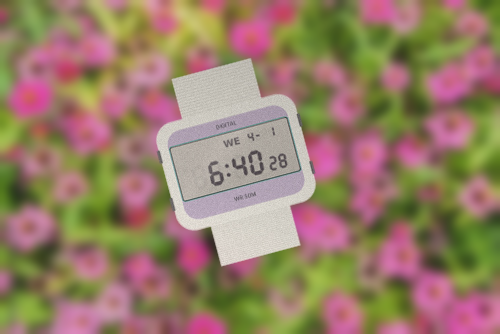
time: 6:40:28
